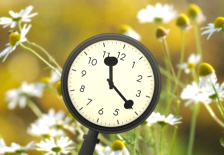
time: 11:20
